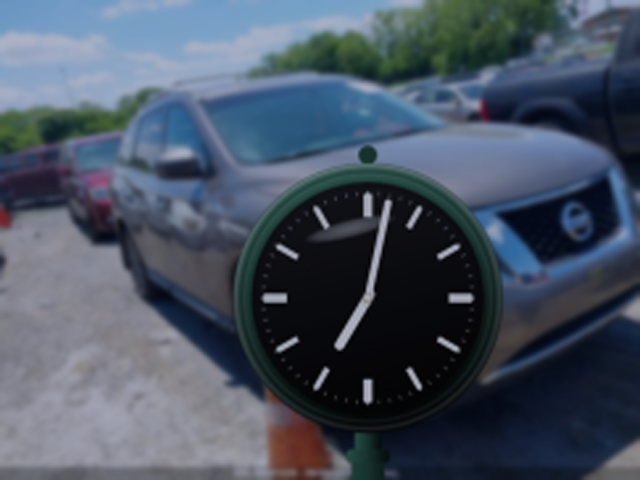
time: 7:02
